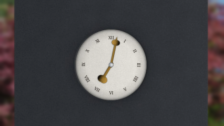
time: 7:02
